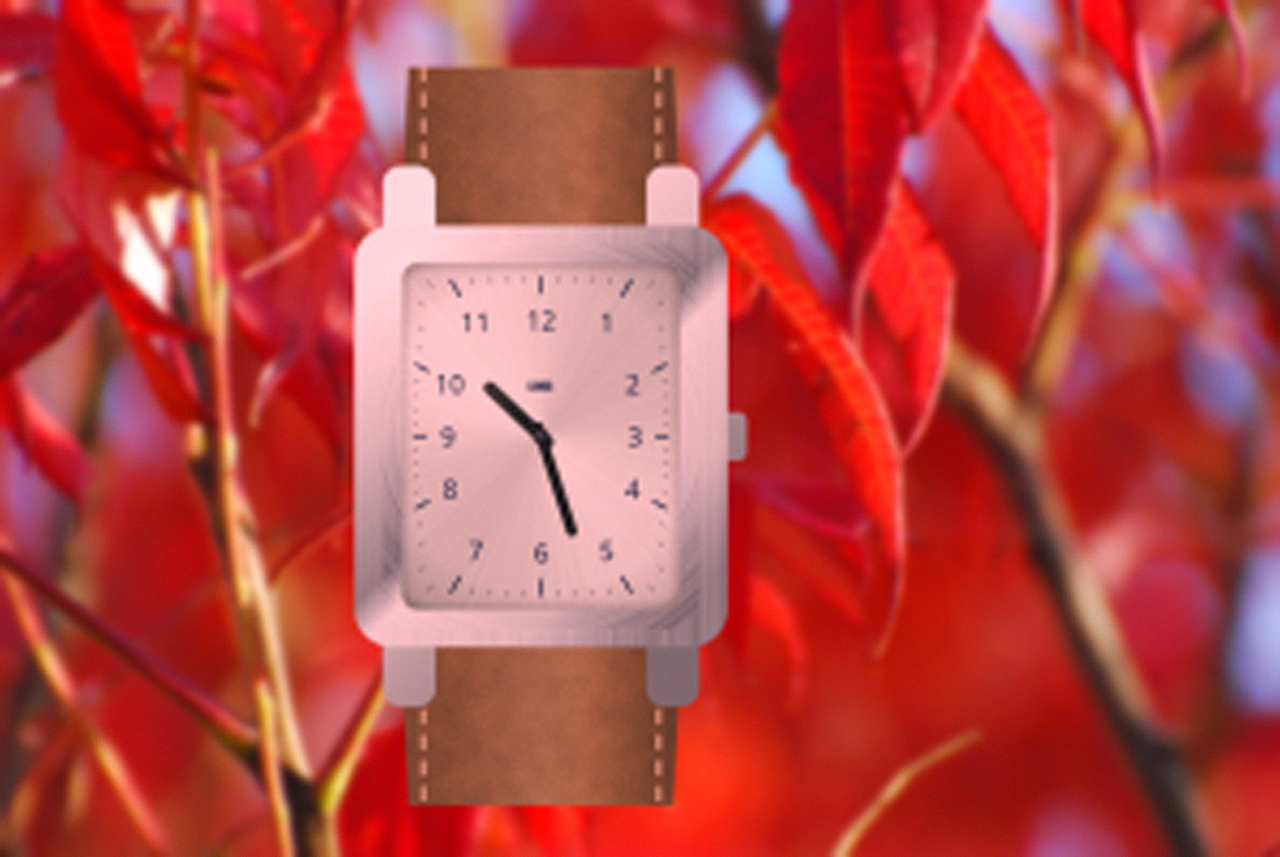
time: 10:27
